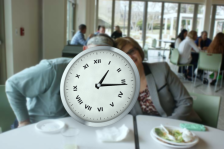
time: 1:16
